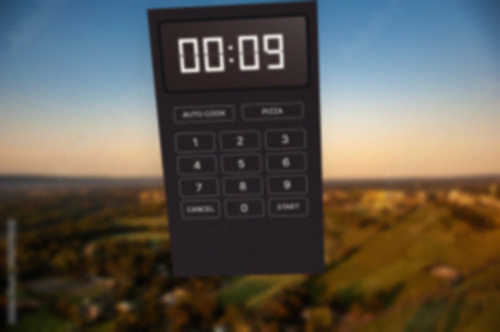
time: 0:09
